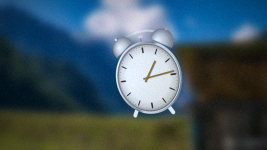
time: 1:14
